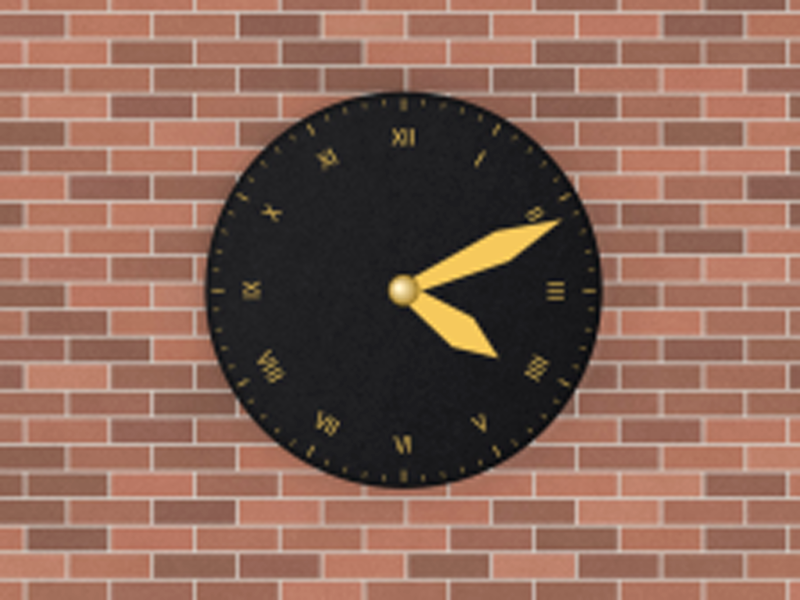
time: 4:11
